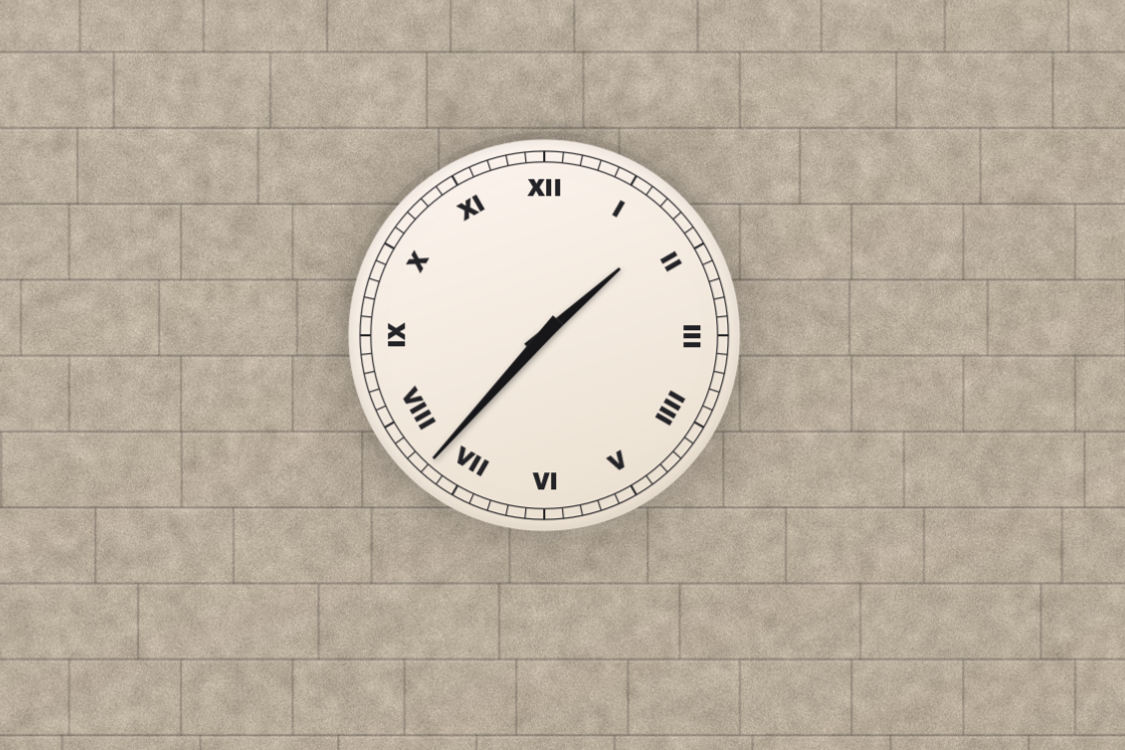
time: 1:37
